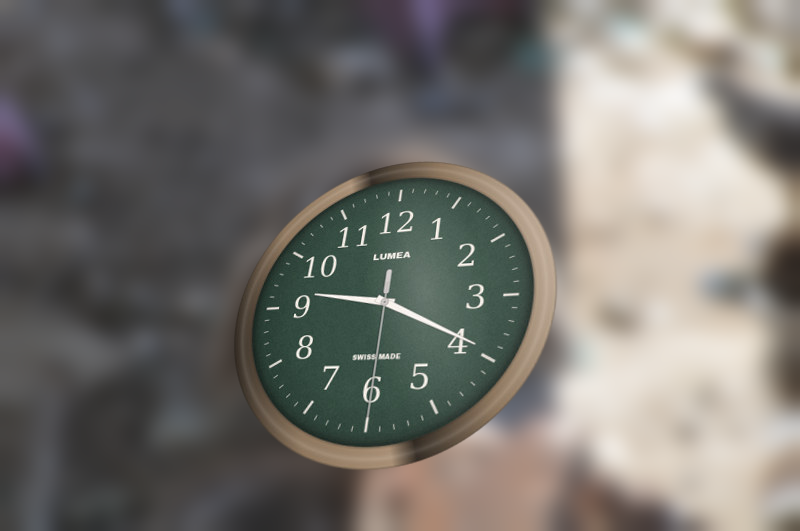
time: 9:19:30
